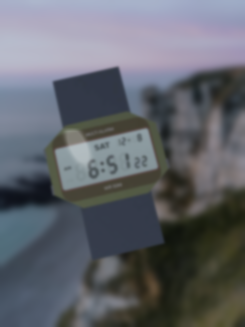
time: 6:51
